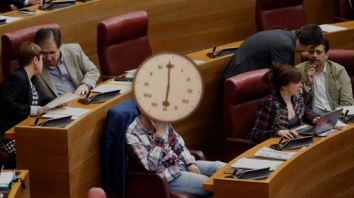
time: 5:59
